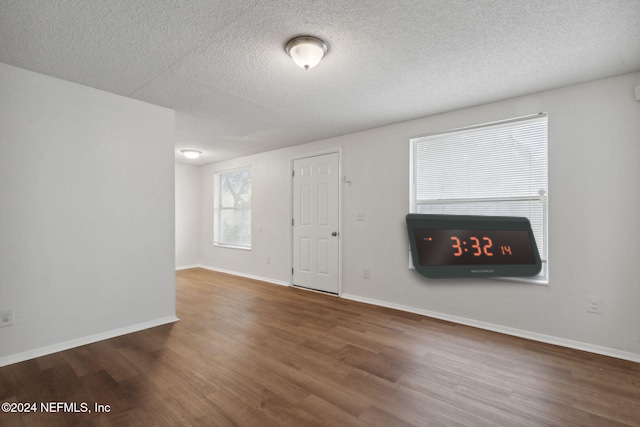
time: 3:32:14
